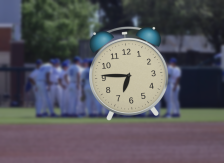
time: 6:46
